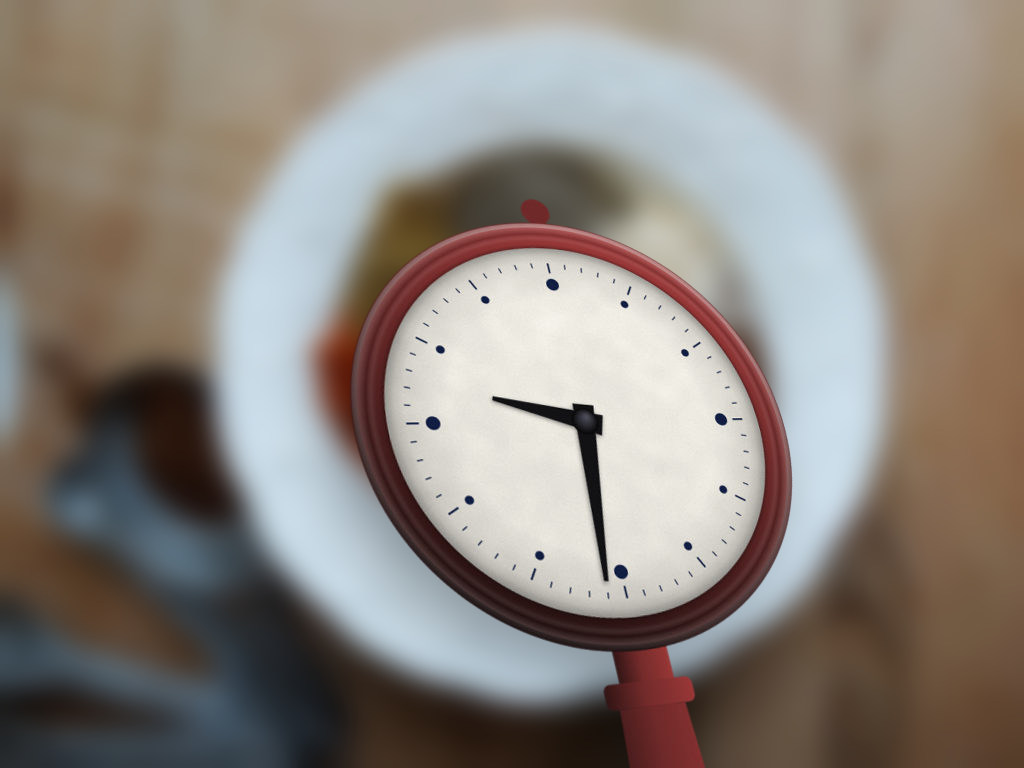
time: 9:31
